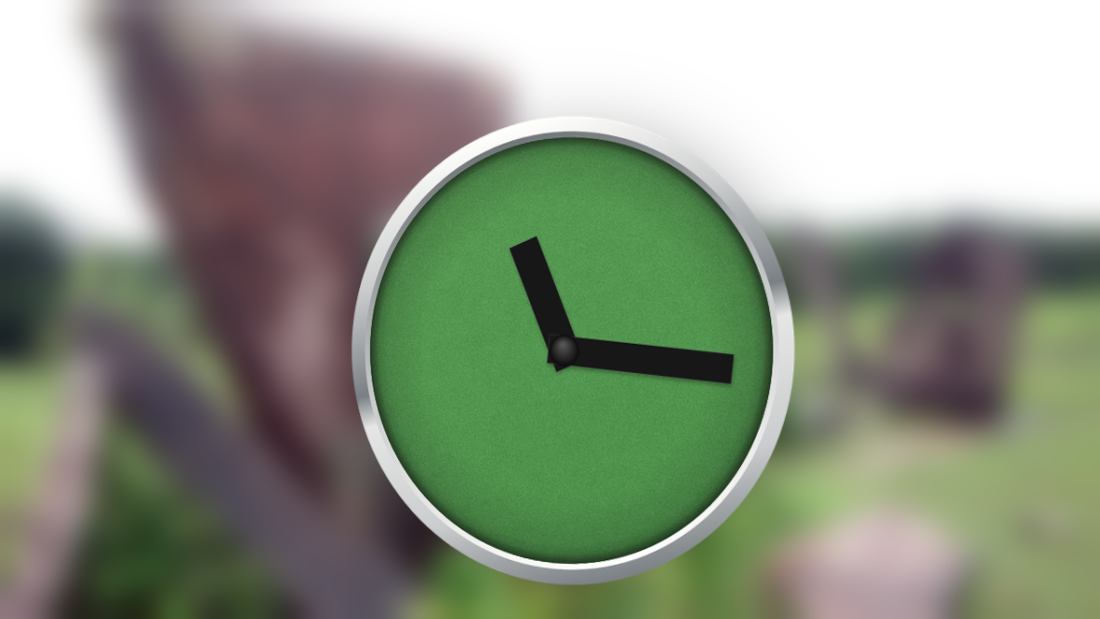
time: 11:16
